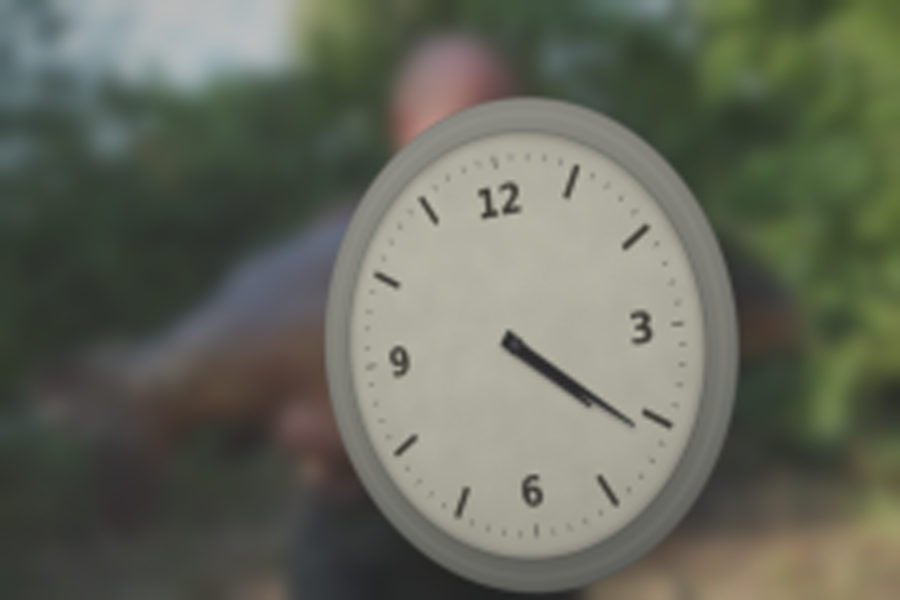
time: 4:21
